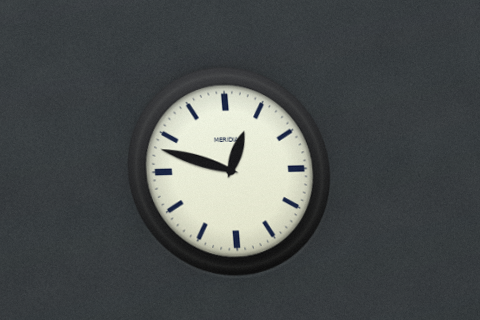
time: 12:48
